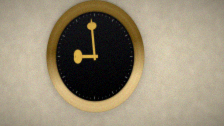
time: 8:59
